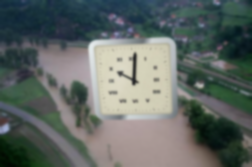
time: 10:01
